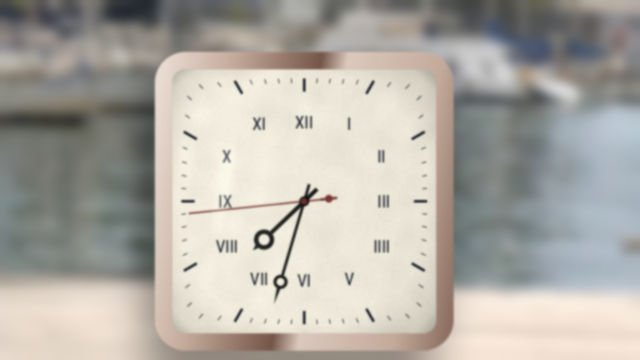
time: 7:32:44
